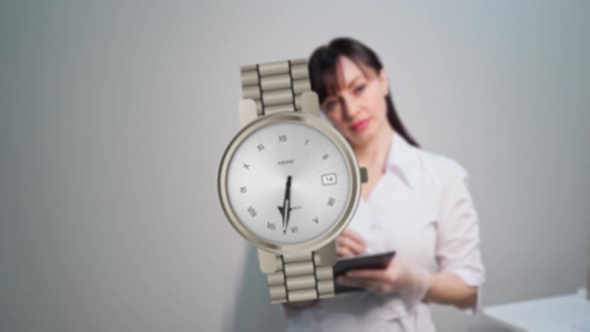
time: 6:32
